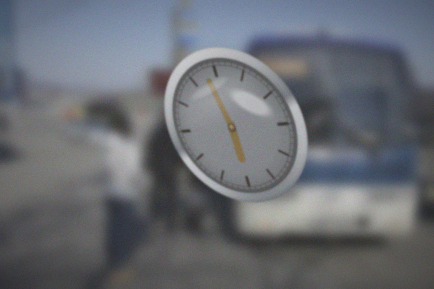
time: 5:58
